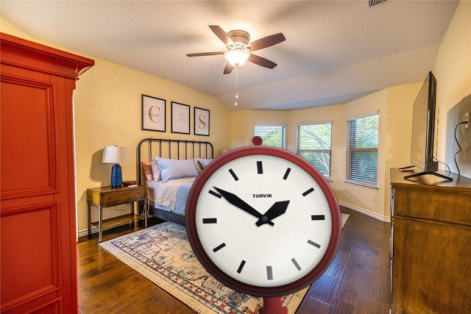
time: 1:51
